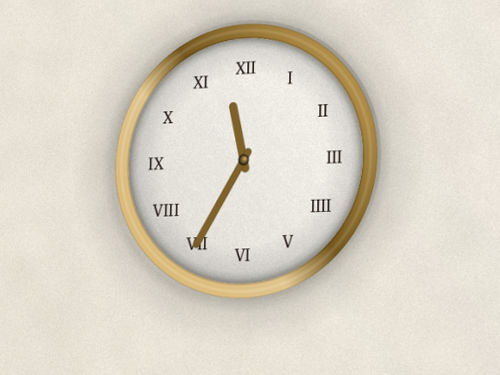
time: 11:35
